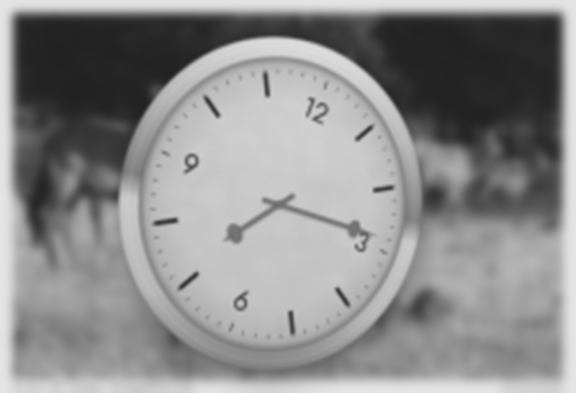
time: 7:14
